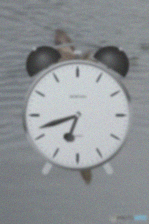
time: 6:42
